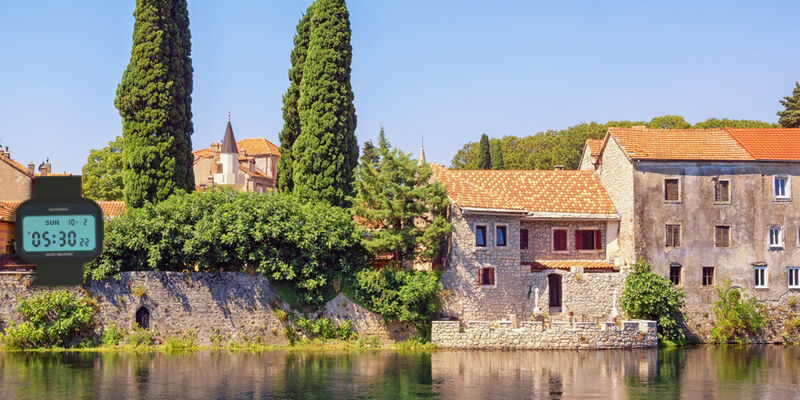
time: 5:30
